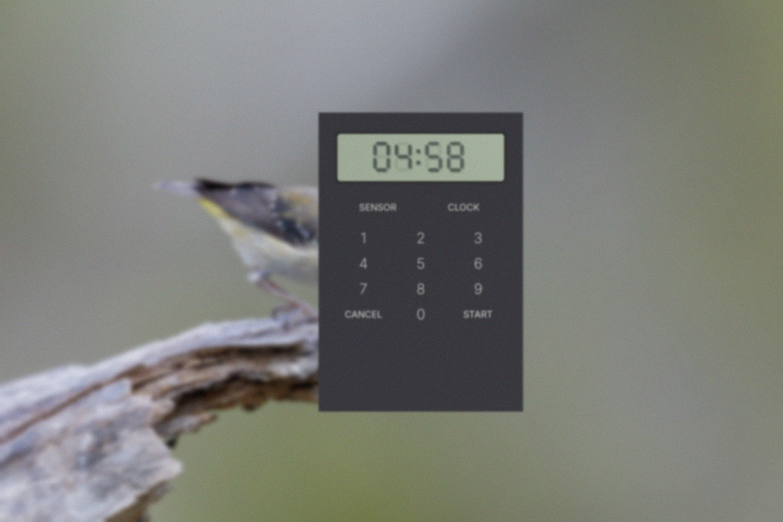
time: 4:58
